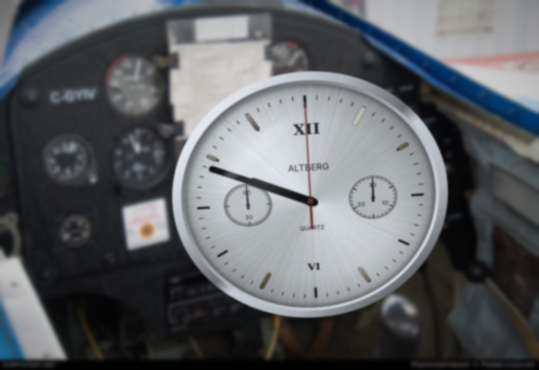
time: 9:49
